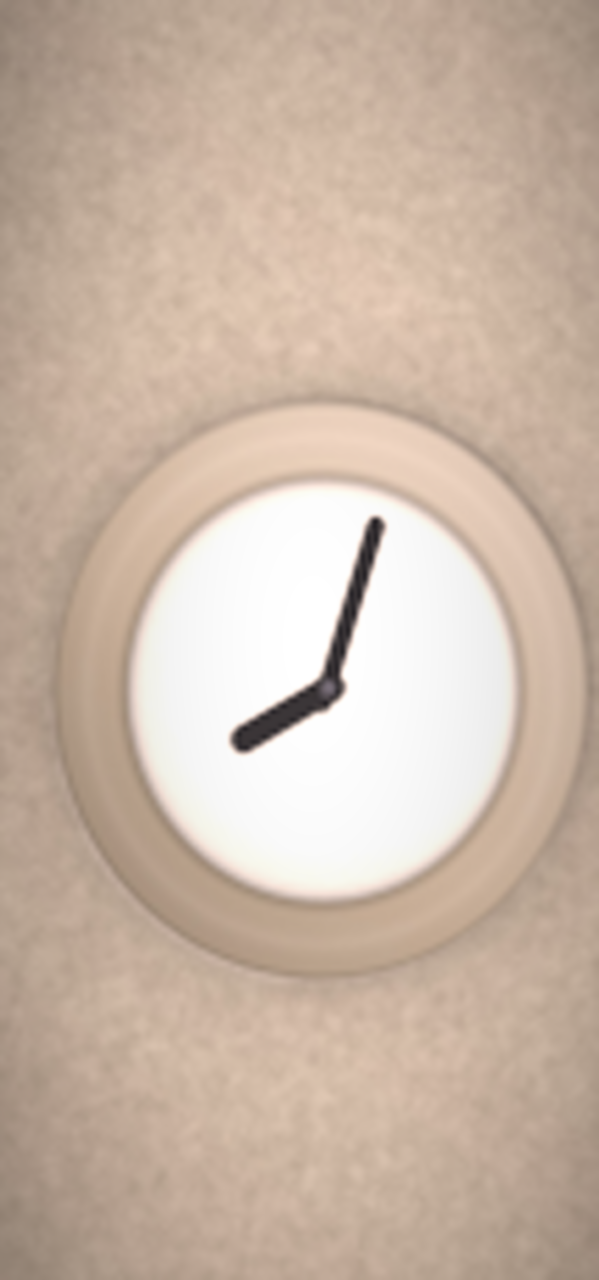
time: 8:03
